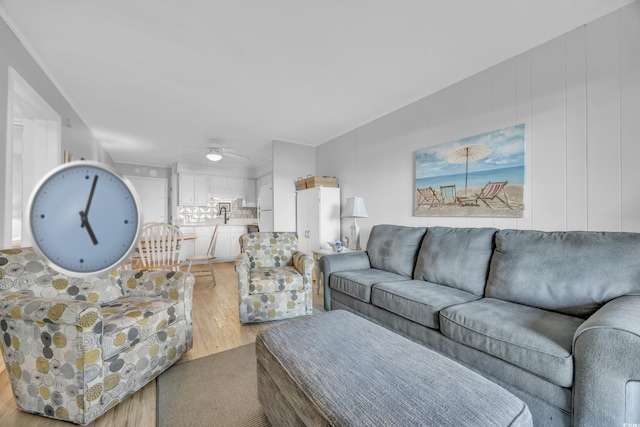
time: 5:02
